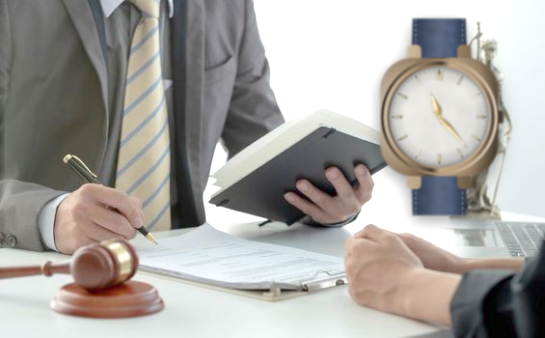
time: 11:23
